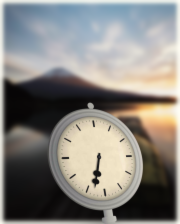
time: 6:33
